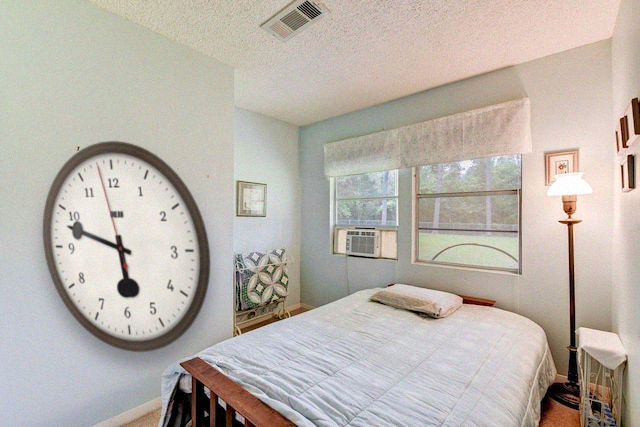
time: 5:47:58
